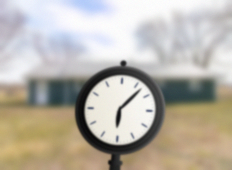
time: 6:07
